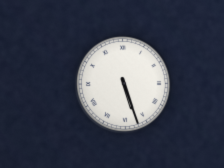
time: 5:27
